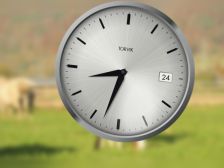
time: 8:33
